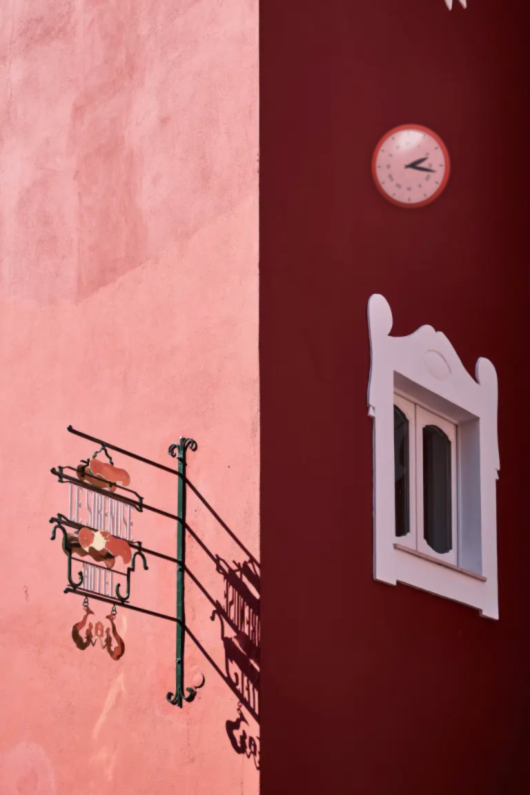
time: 2:17
